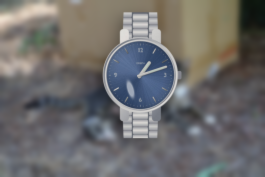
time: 1:12
